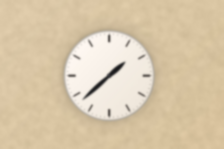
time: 1:38
